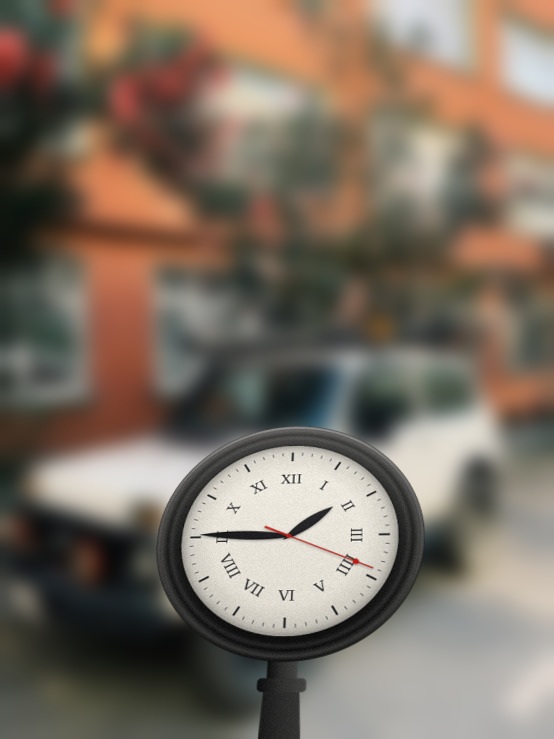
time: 1:45:19
